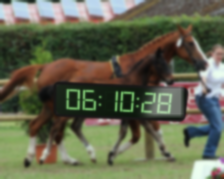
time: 6:10:28
